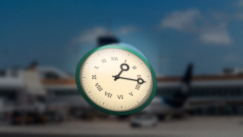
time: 1:17
